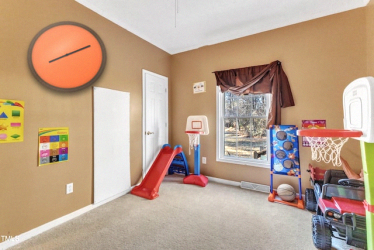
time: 8:11
